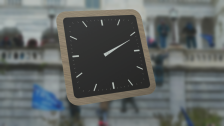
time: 2:11
